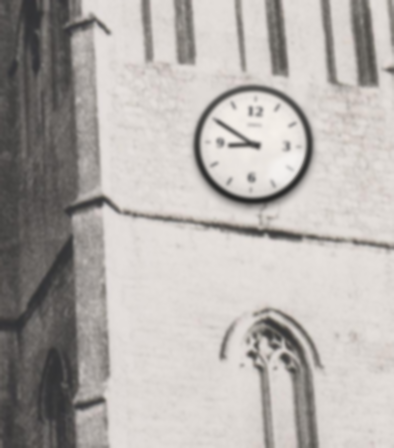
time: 8:50
